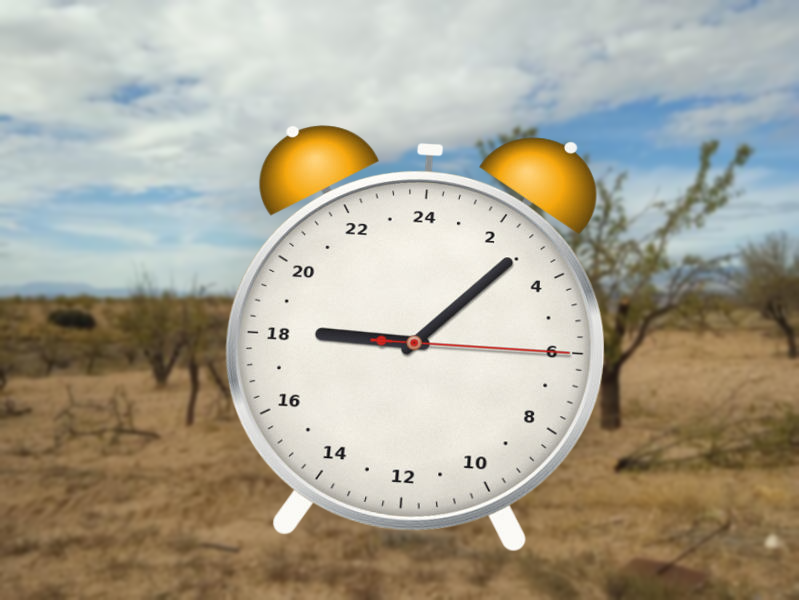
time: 18:07:15
